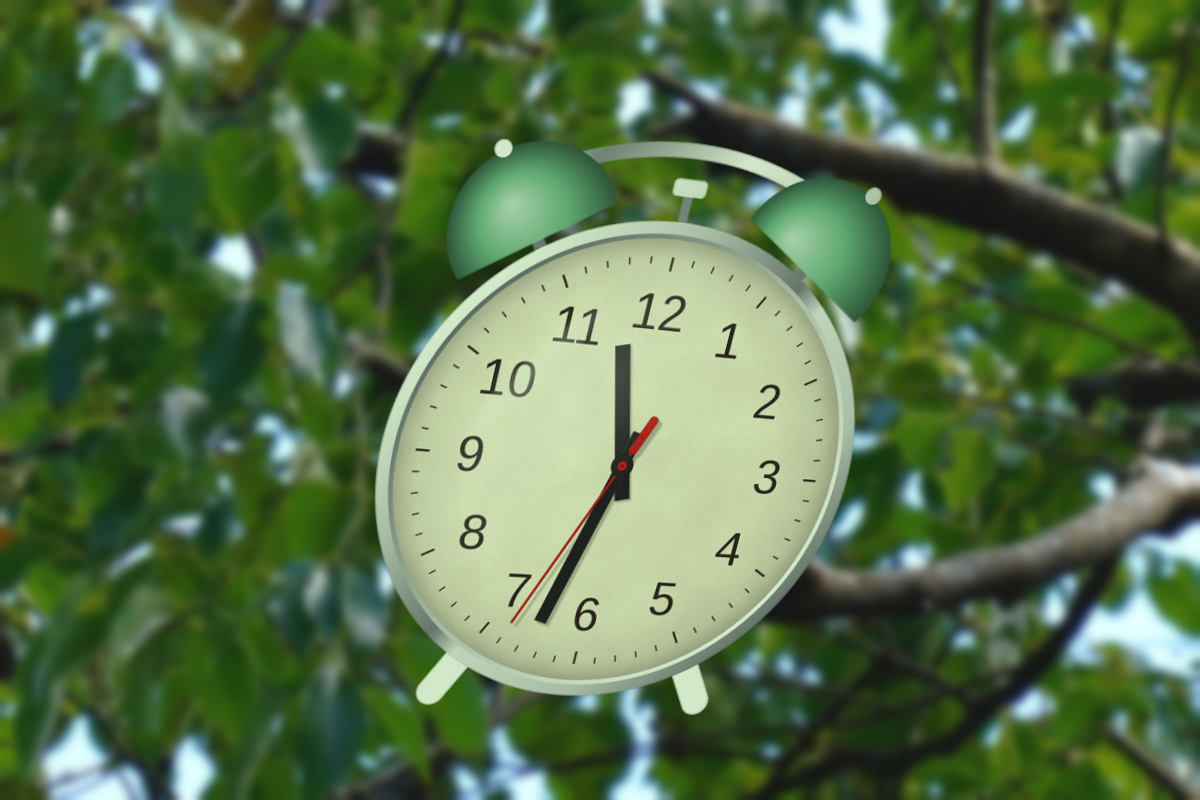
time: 11:32:34
